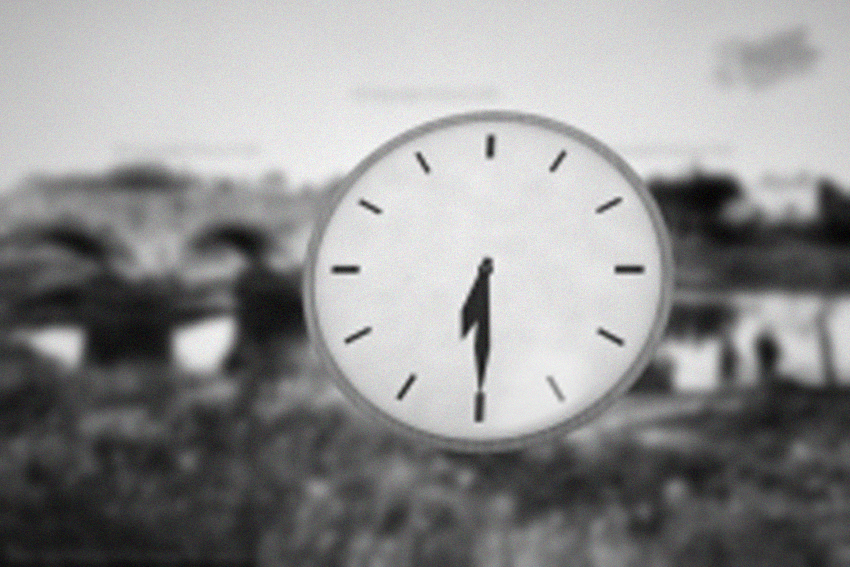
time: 6:30
